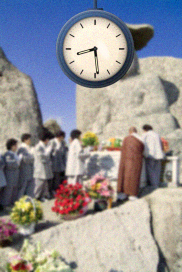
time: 8:29
